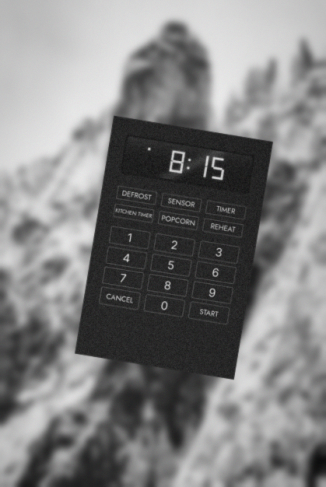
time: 8:15
